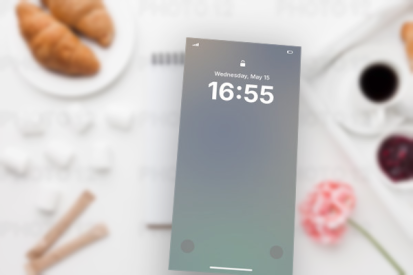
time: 16:55
